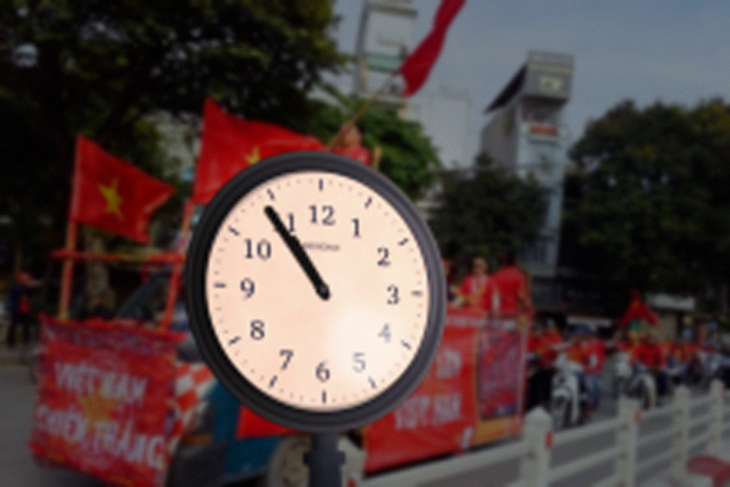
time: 10:54
